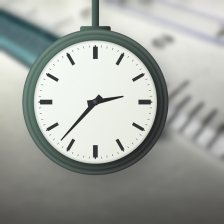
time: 2:37
